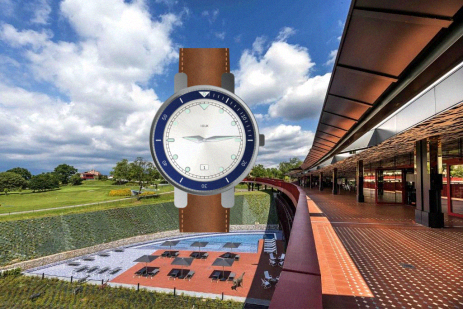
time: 9:14
